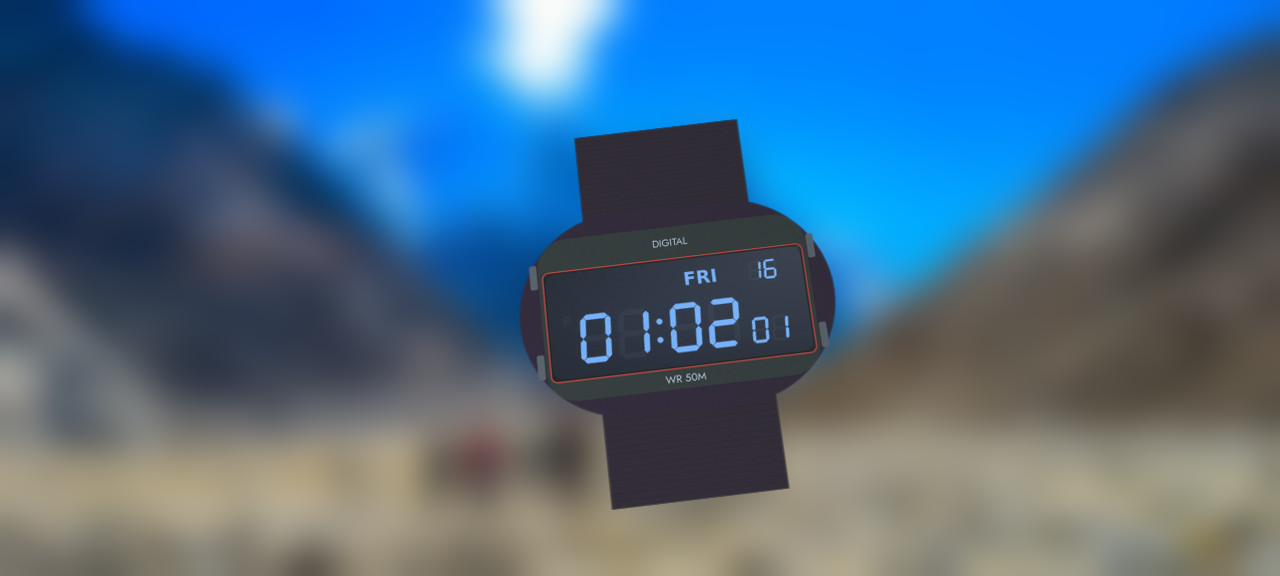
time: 1:02:01
